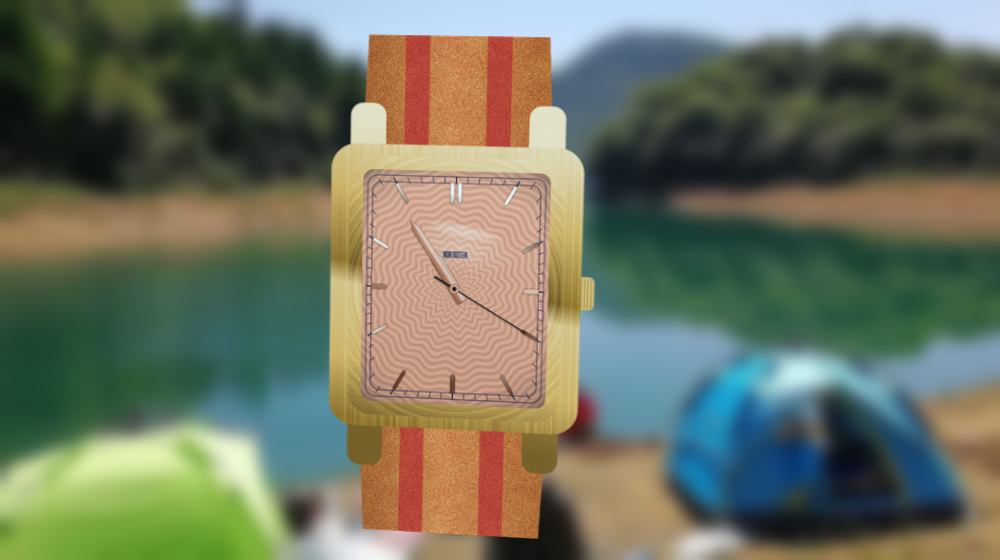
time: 10:54:20
